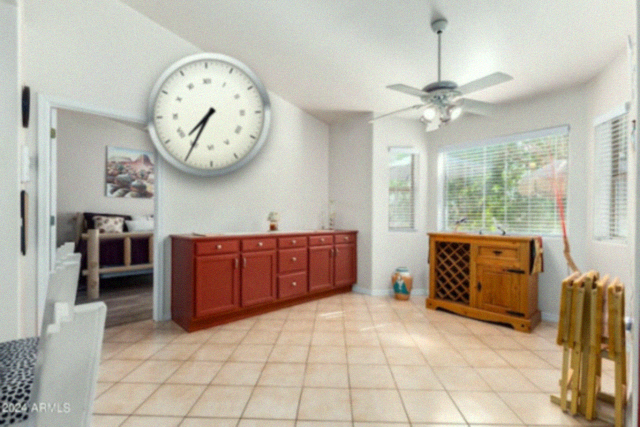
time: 7:35
